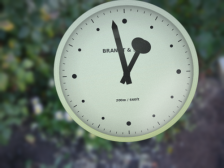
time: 12:58
